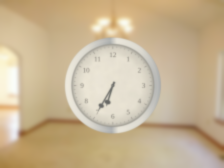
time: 6:35
